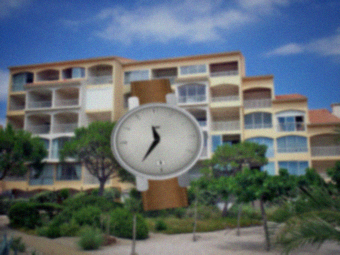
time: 11:36
